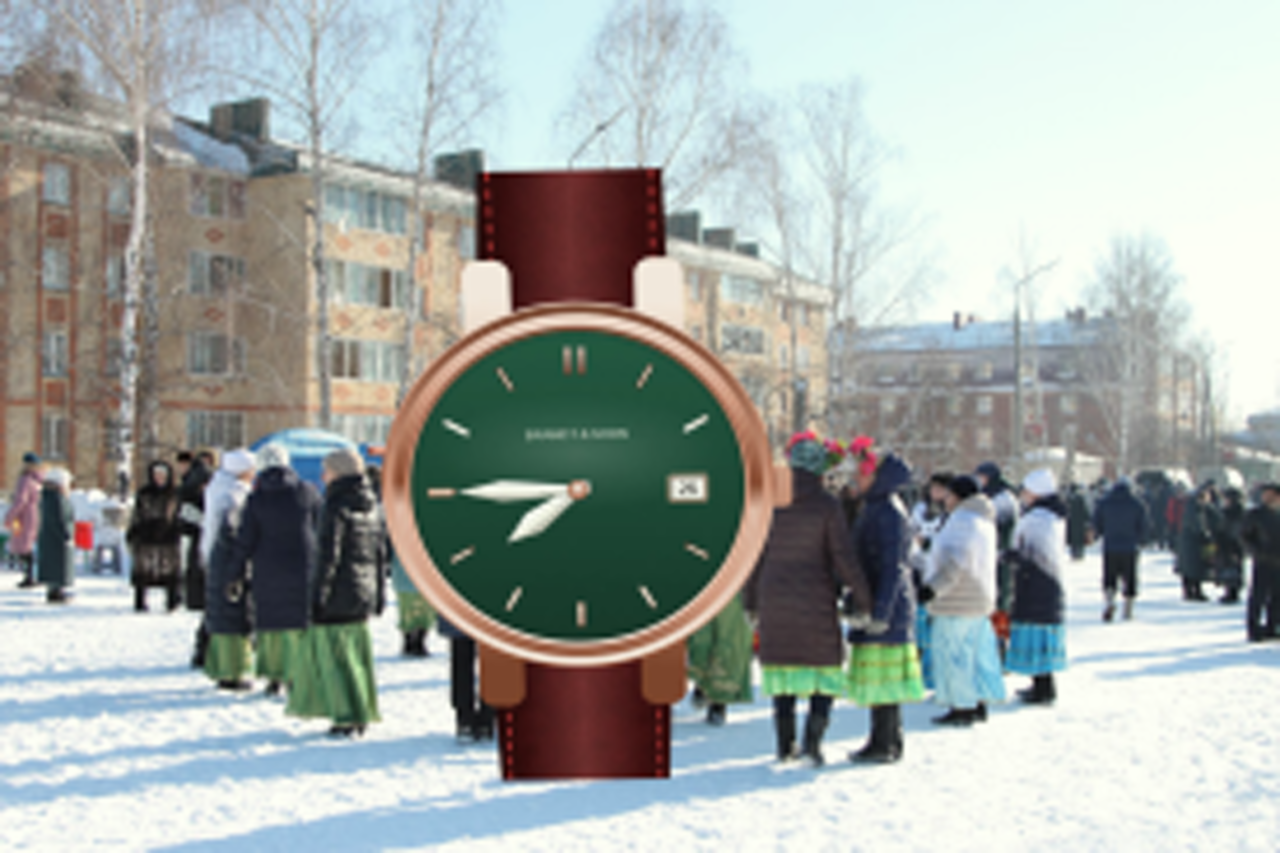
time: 7:45
